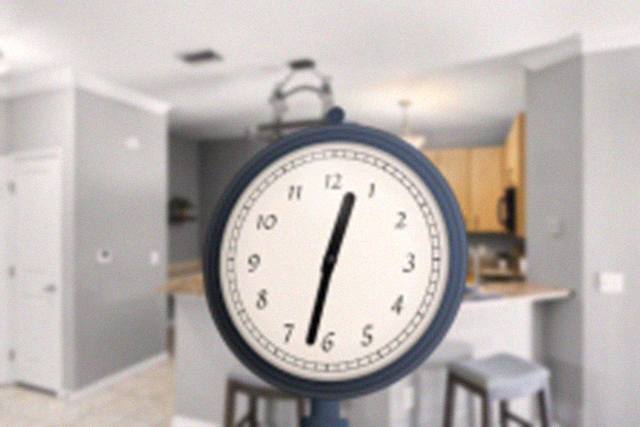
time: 12:32
